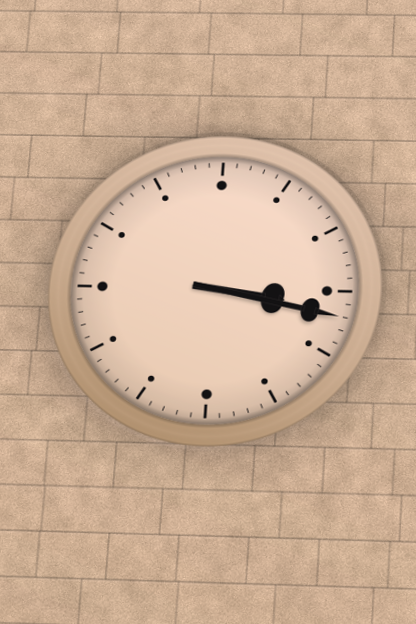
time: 3:17
